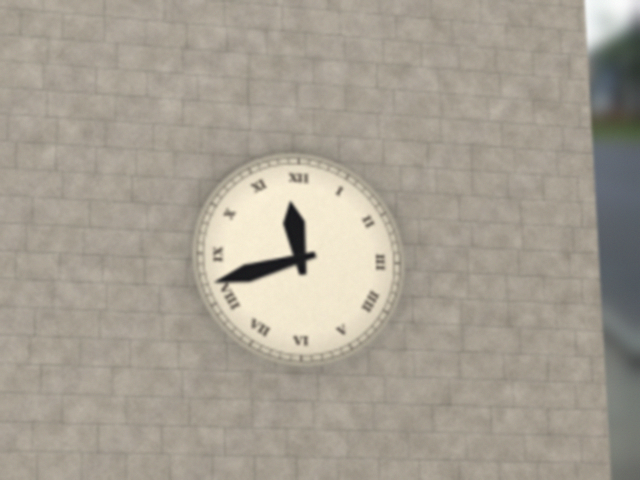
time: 11:42
